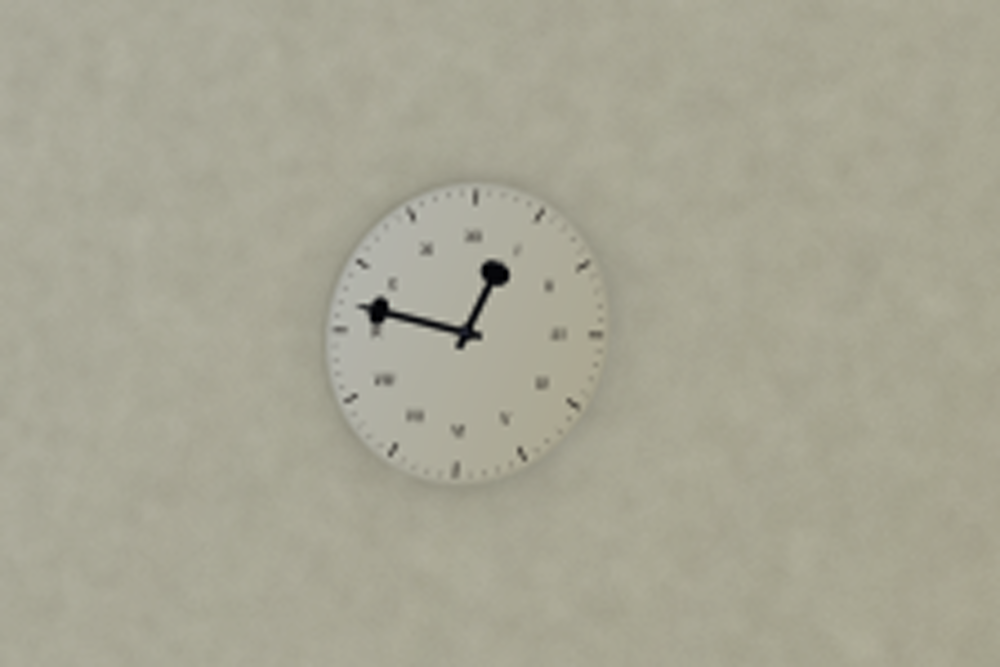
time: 12:47
